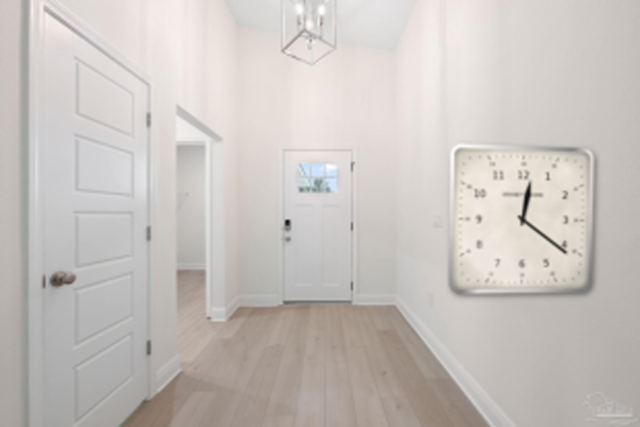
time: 12:21
